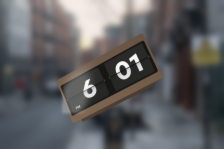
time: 6:01
